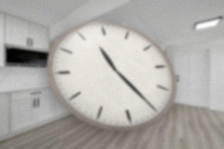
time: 11:25
